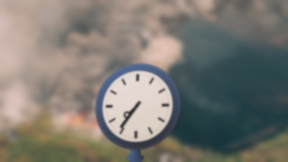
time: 7:36
